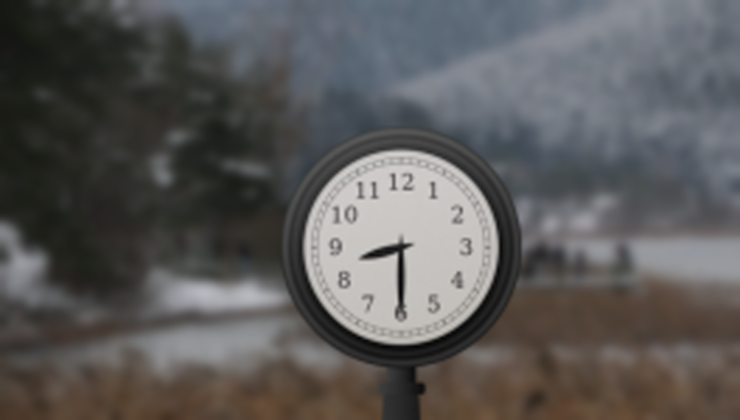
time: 8:30
